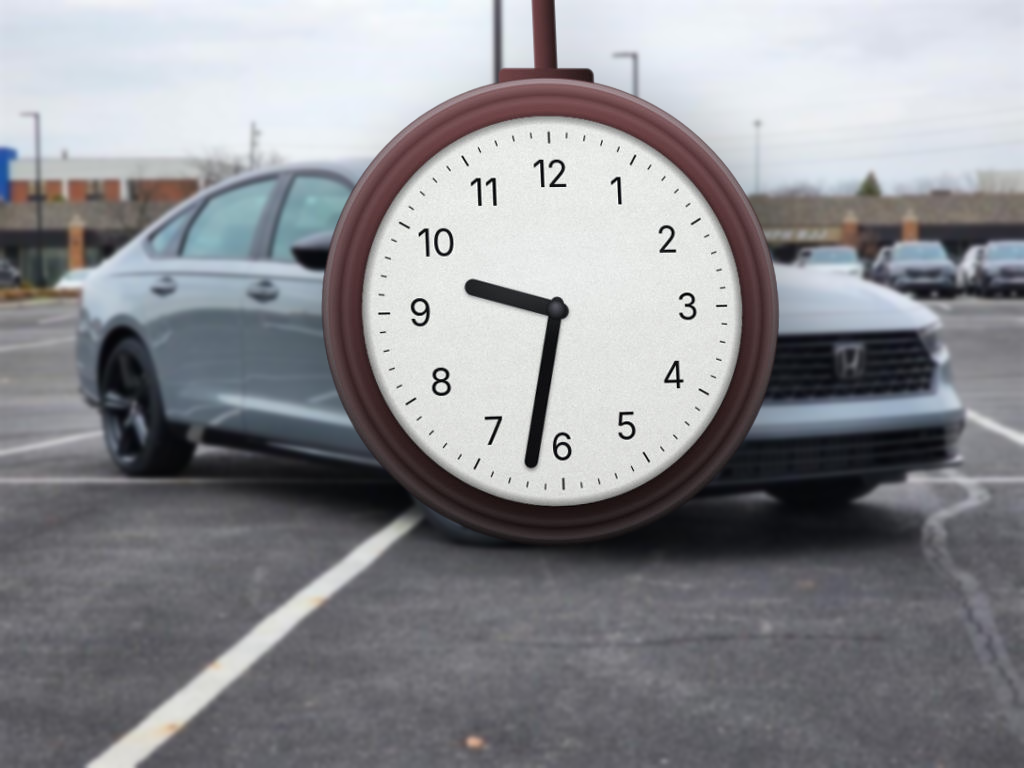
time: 9:32
